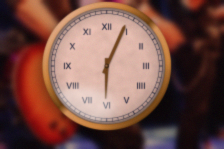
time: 6:04
